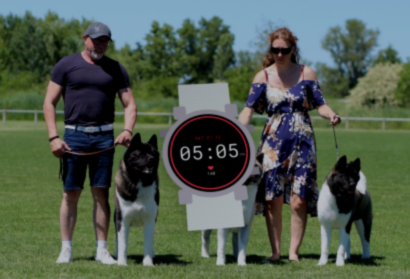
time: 5:05
